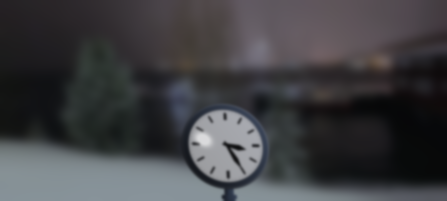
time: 3:25
